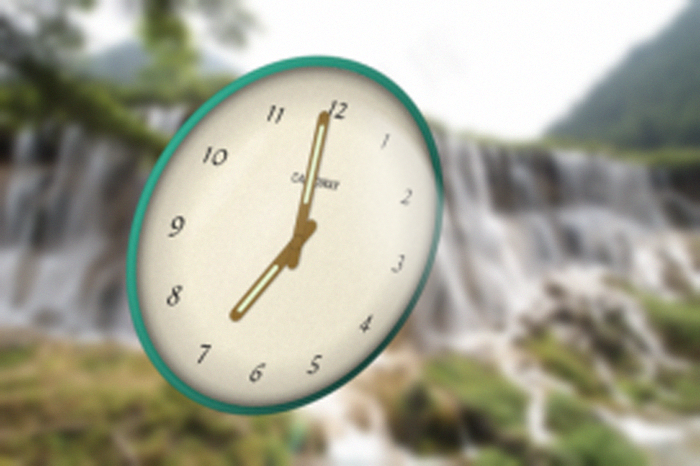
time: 6:59
